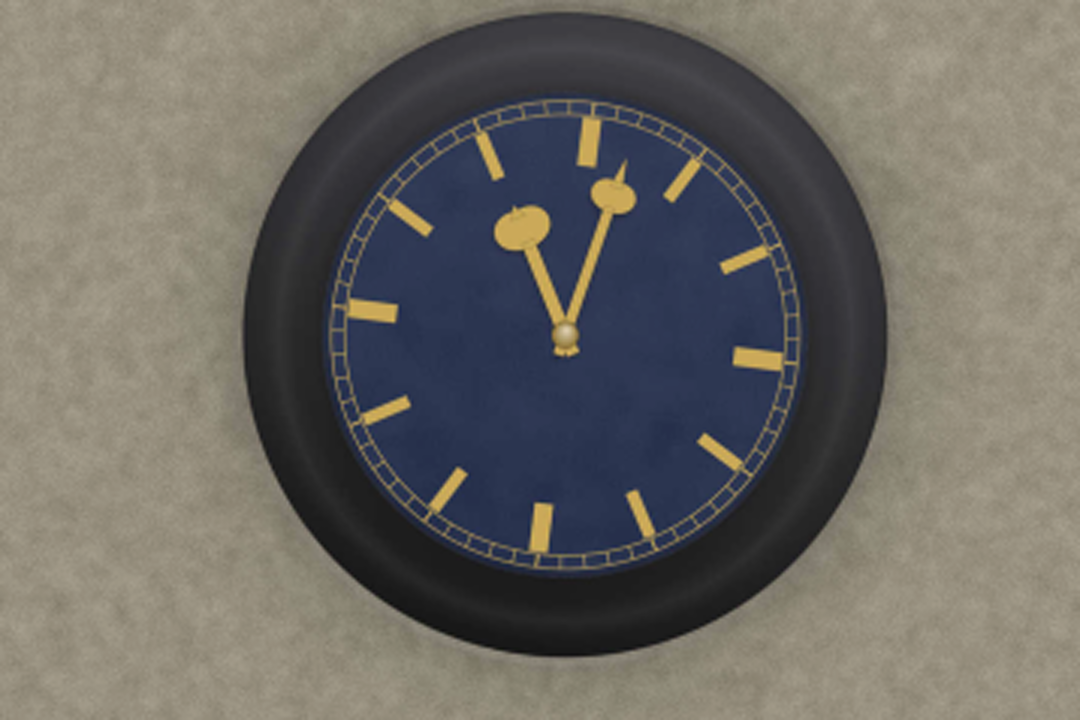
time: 11:02
